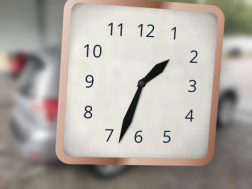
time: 1:33
